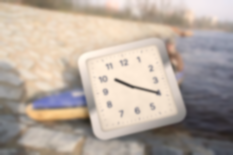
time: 10:20
